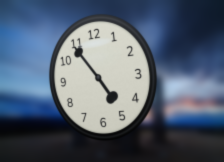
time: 4:54
